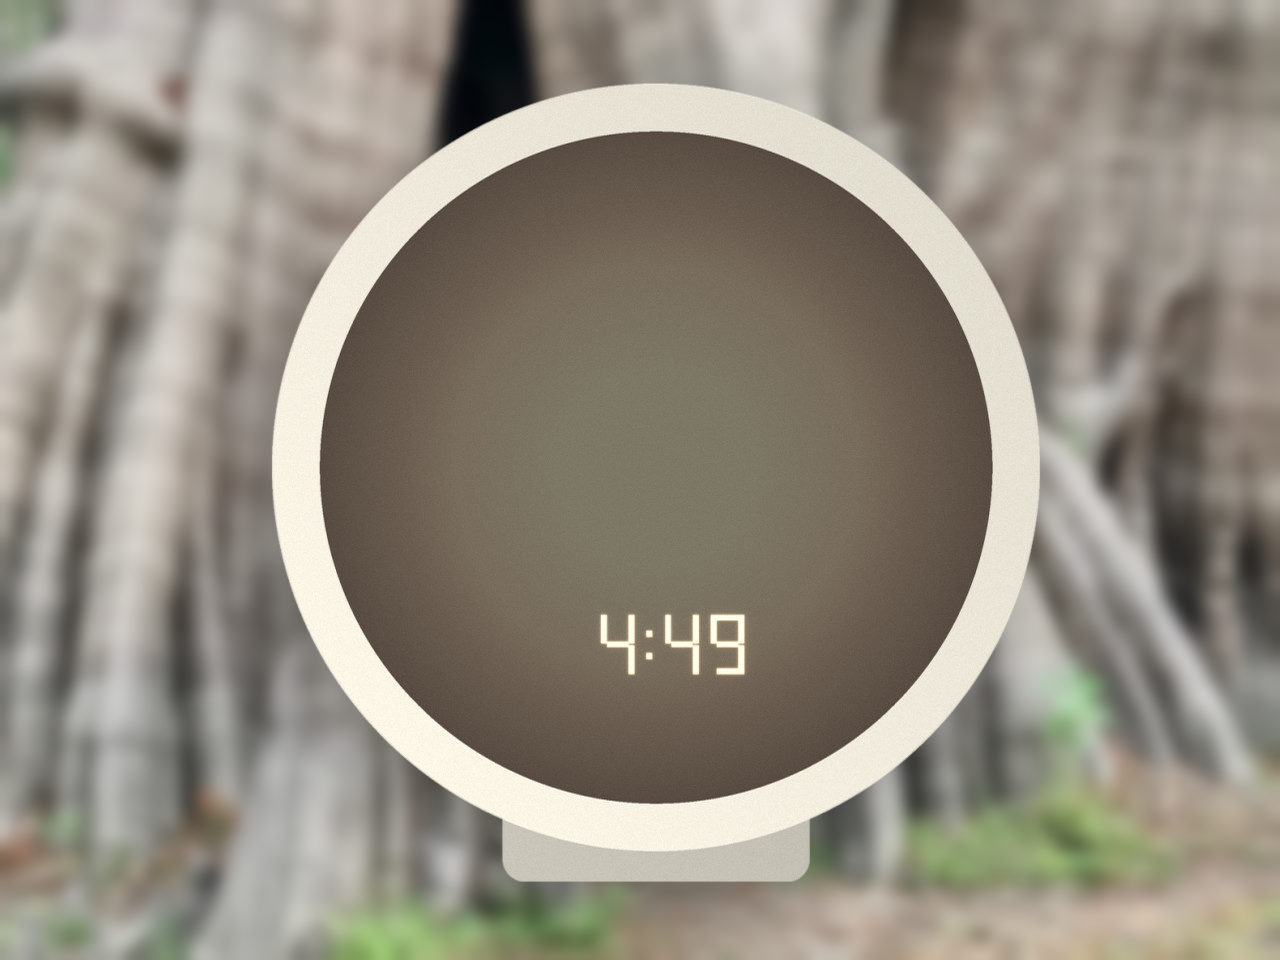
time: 4:49
